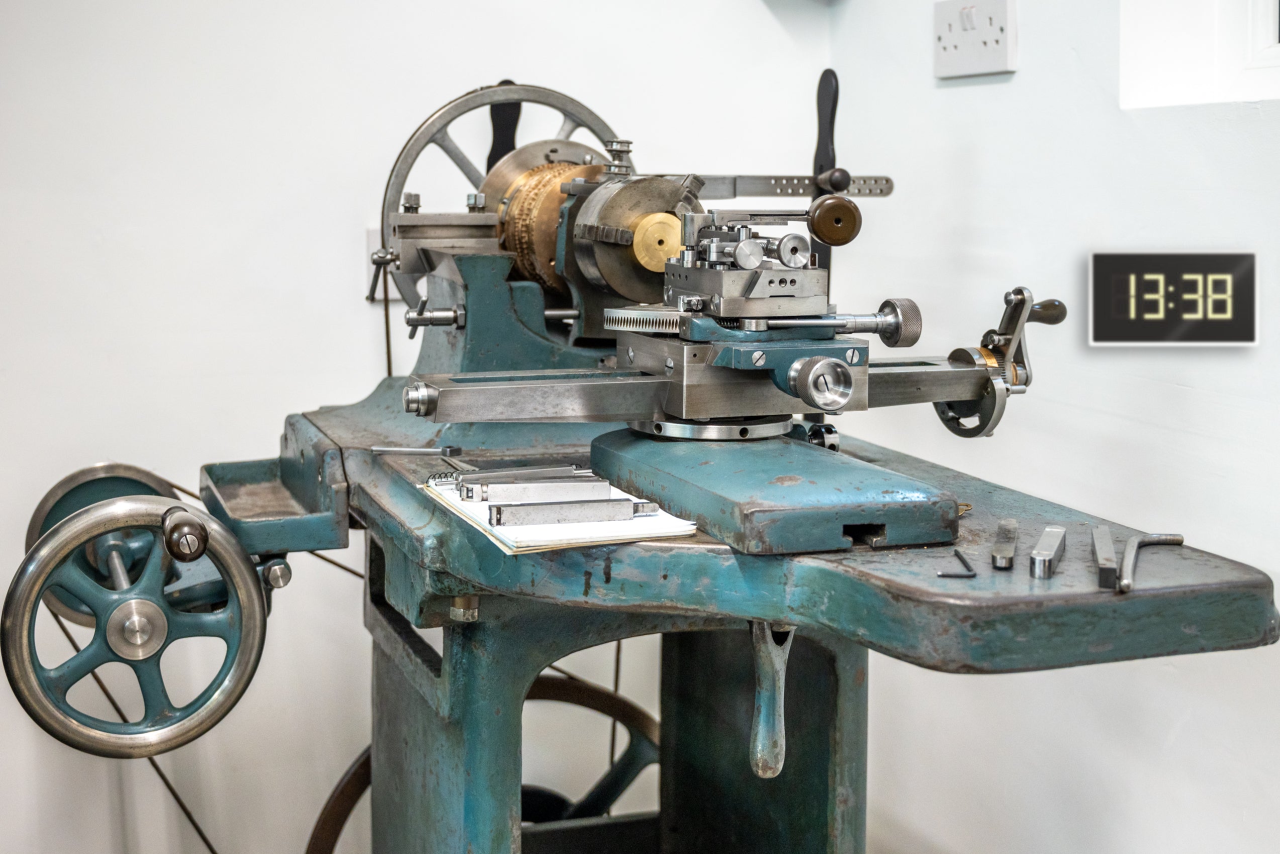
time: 13:38
